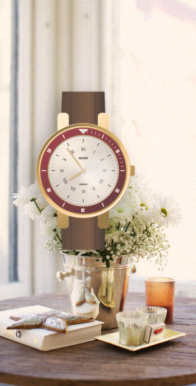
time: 7:54
